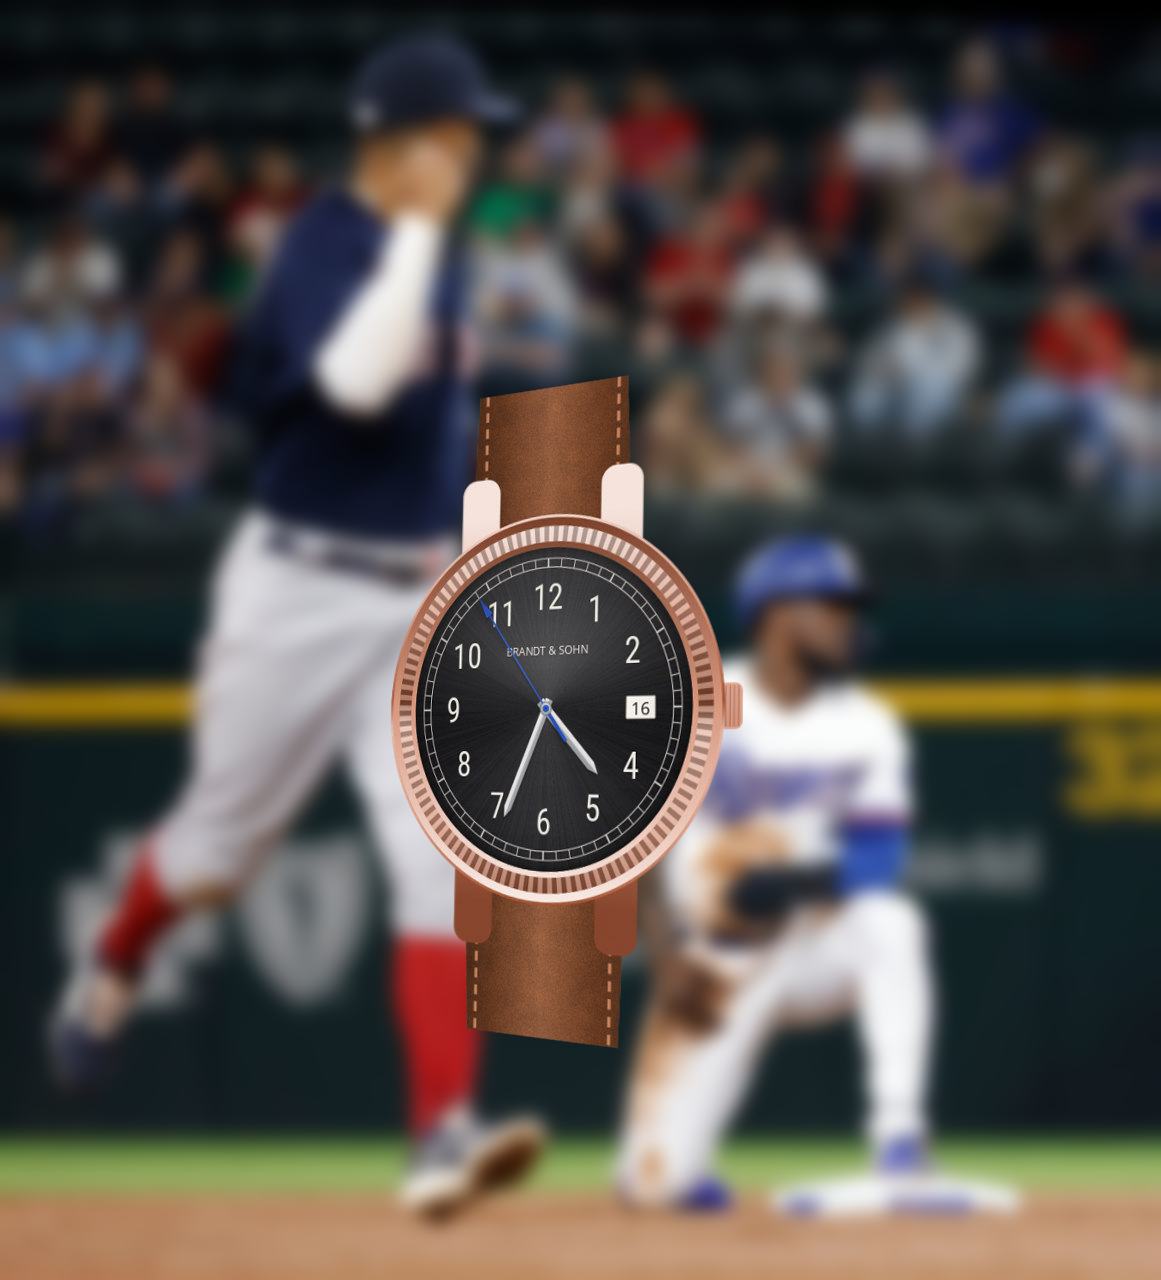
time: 4:33:54
